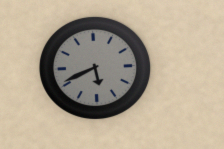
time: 5:41
